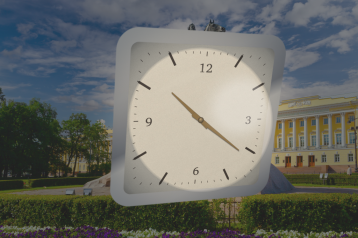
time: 10:21
